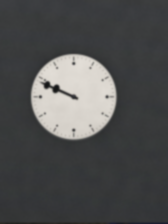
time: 9:49
